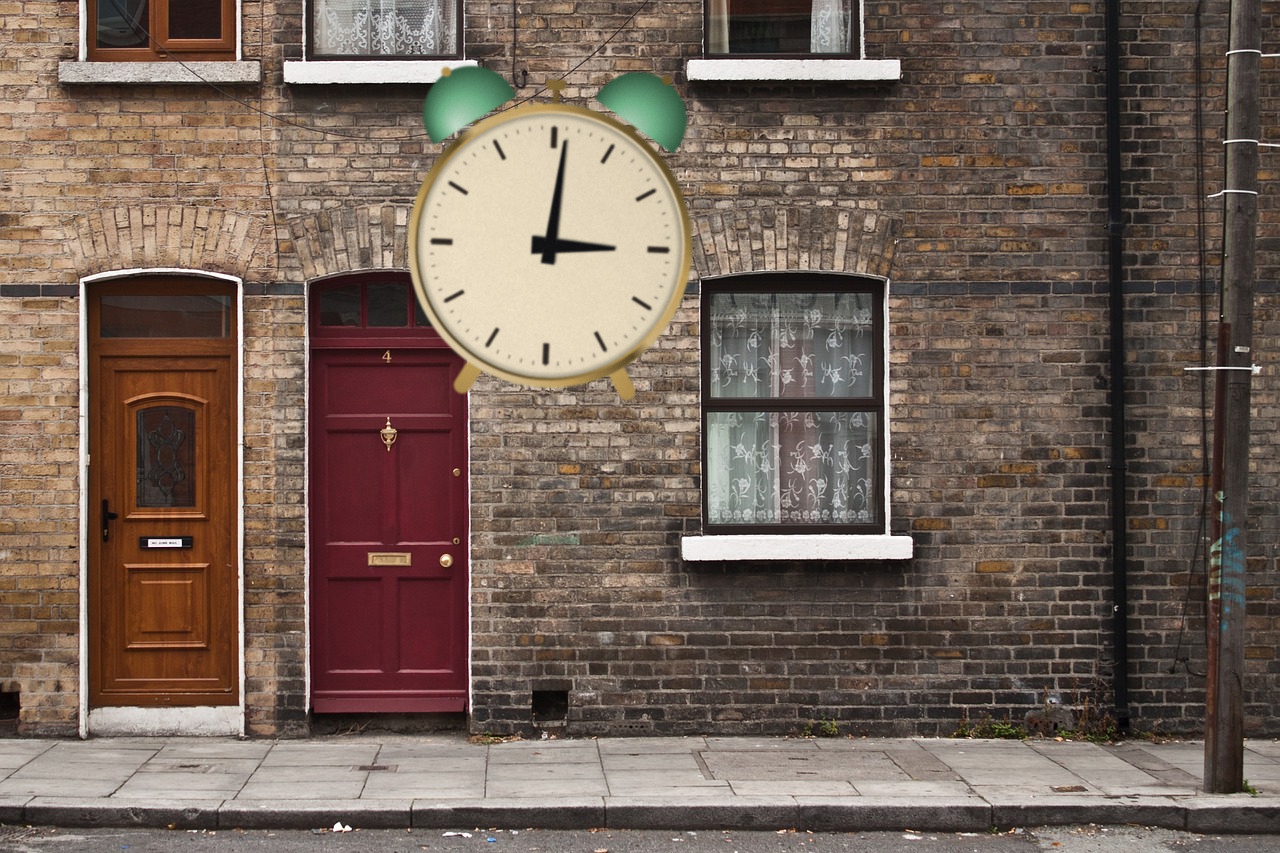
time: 3:01
